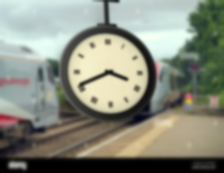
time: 3:41
